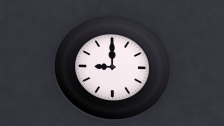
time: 9:00
